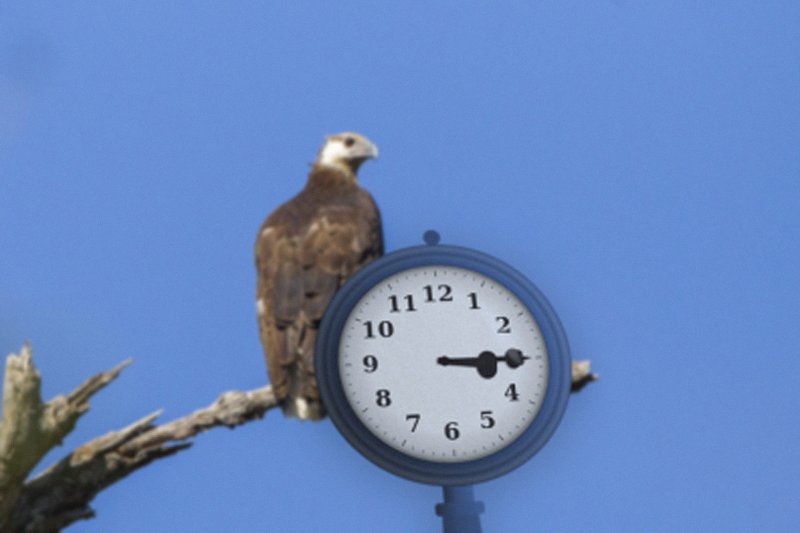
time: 3:15
